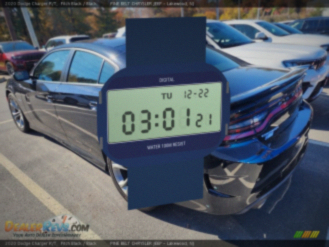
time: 3:01:21
